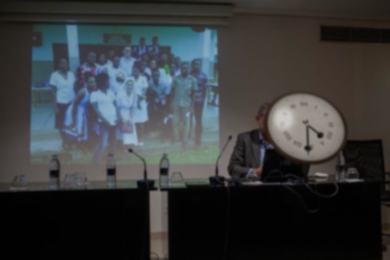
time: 4:31
